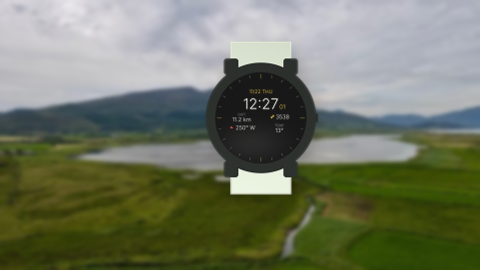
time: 12:27
